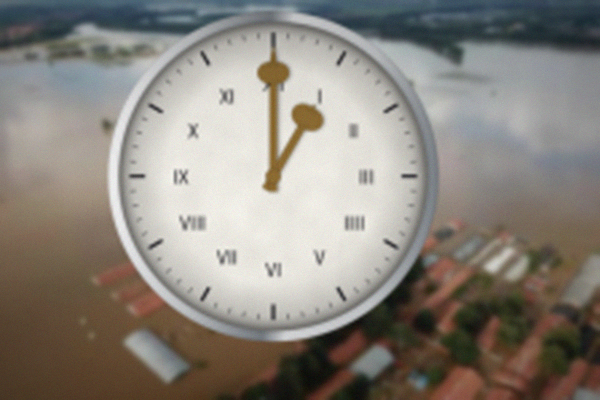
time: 1:00
